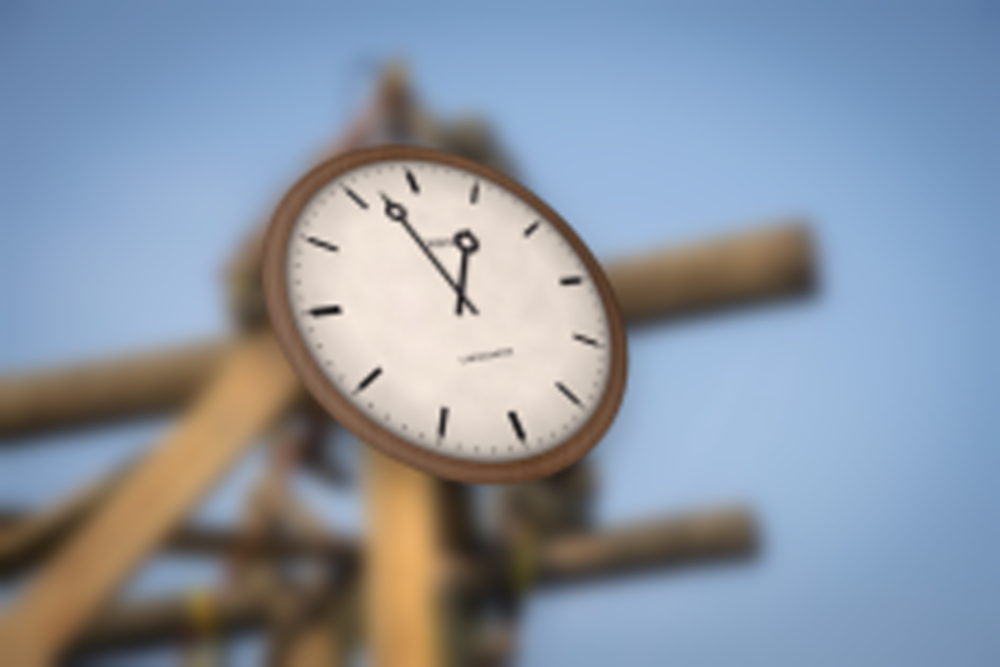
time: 12:57
